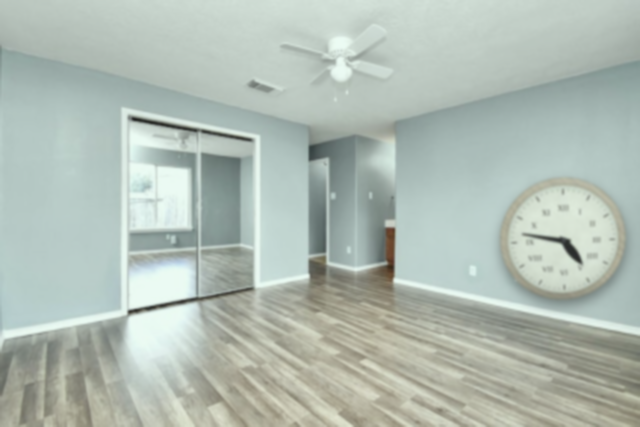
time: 4:47
